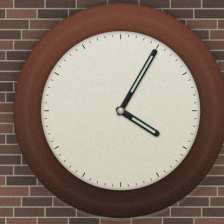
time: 4:05
